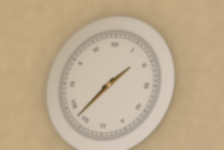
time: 1:37
